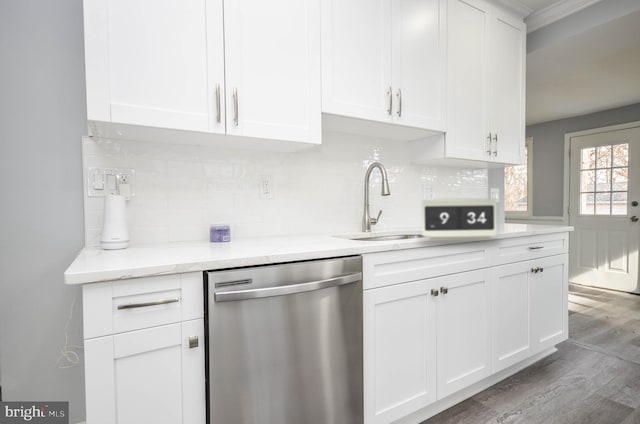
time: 9:34
